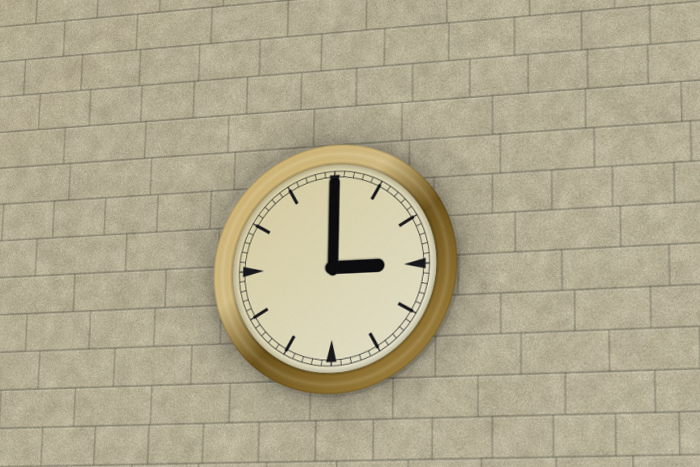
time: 3:00
